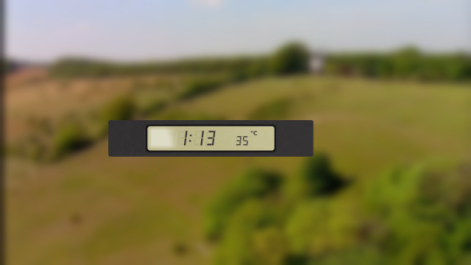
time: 1:13
